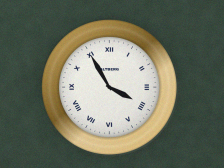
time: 3:55
